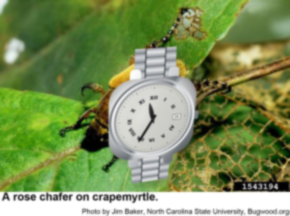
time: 11:35
